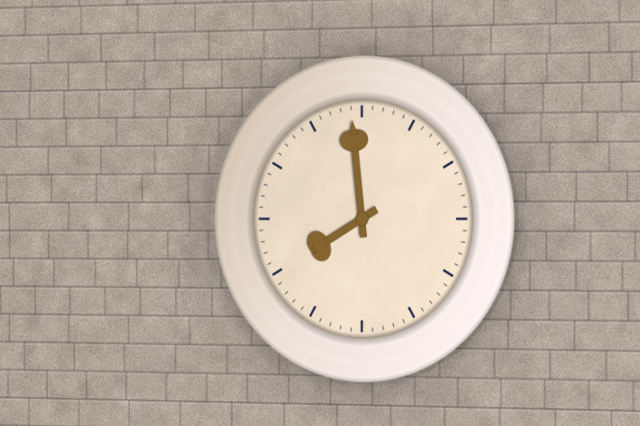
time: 7:59
